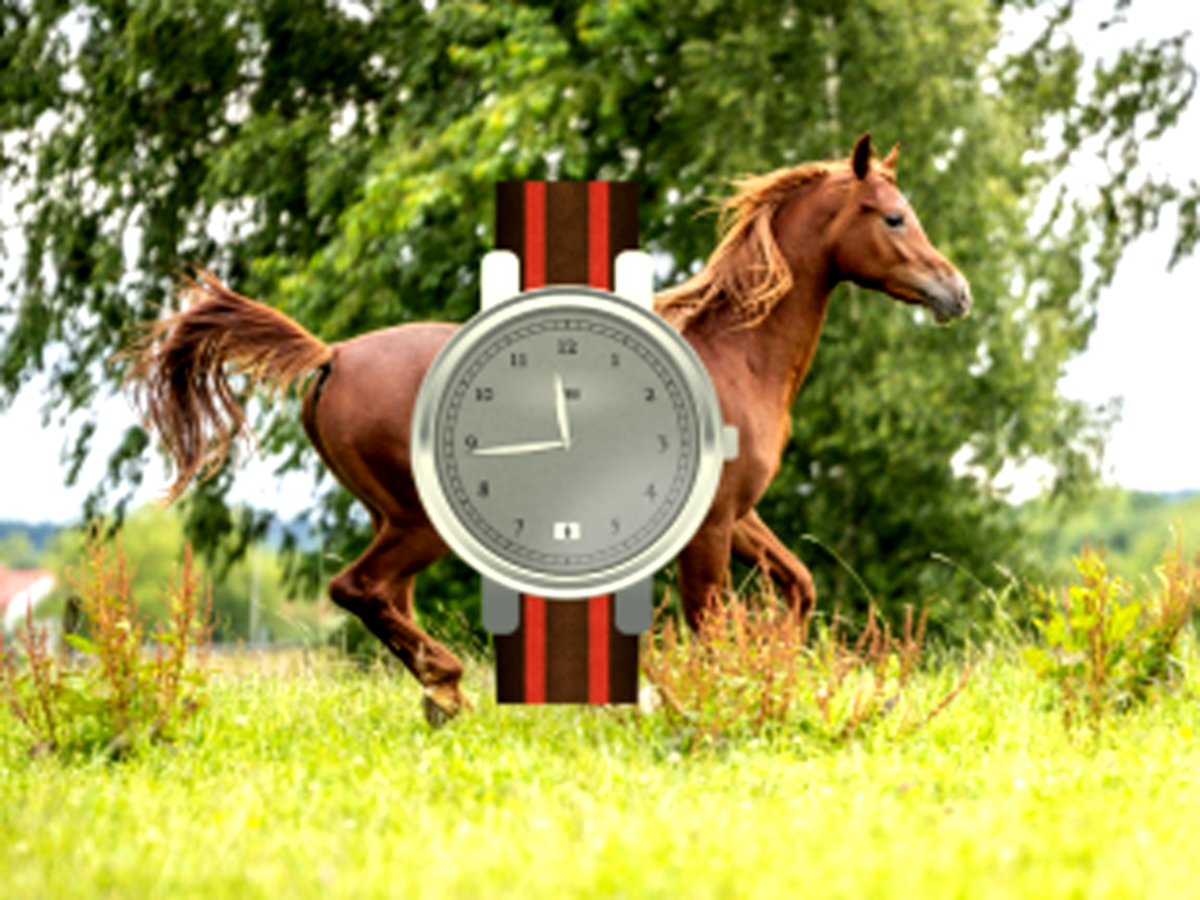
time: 11:44
